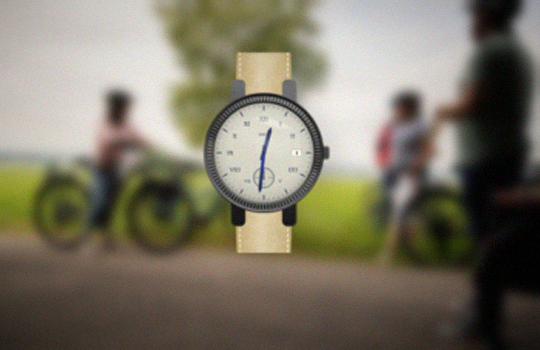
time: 12:31
